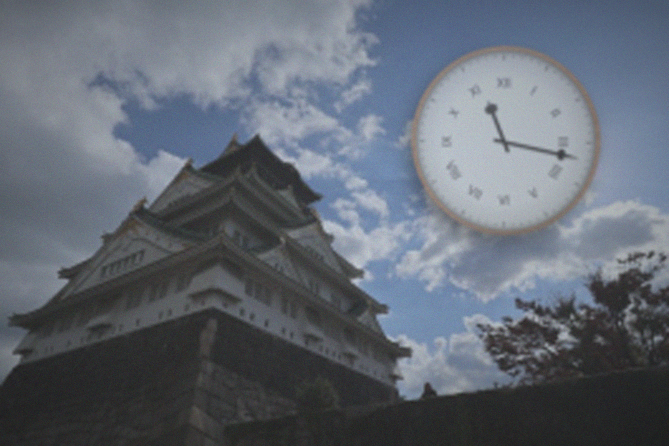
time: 11:17
